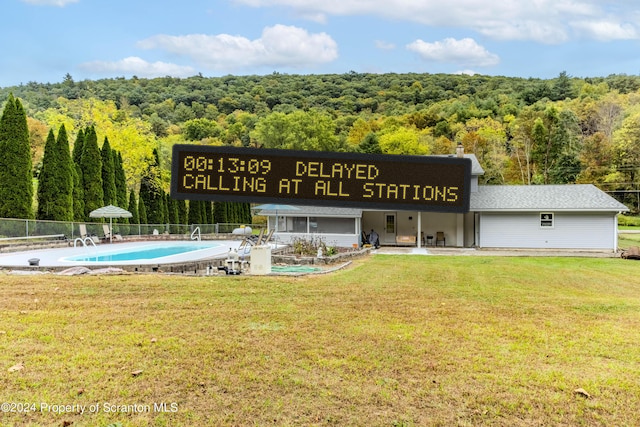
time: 0:13:09
